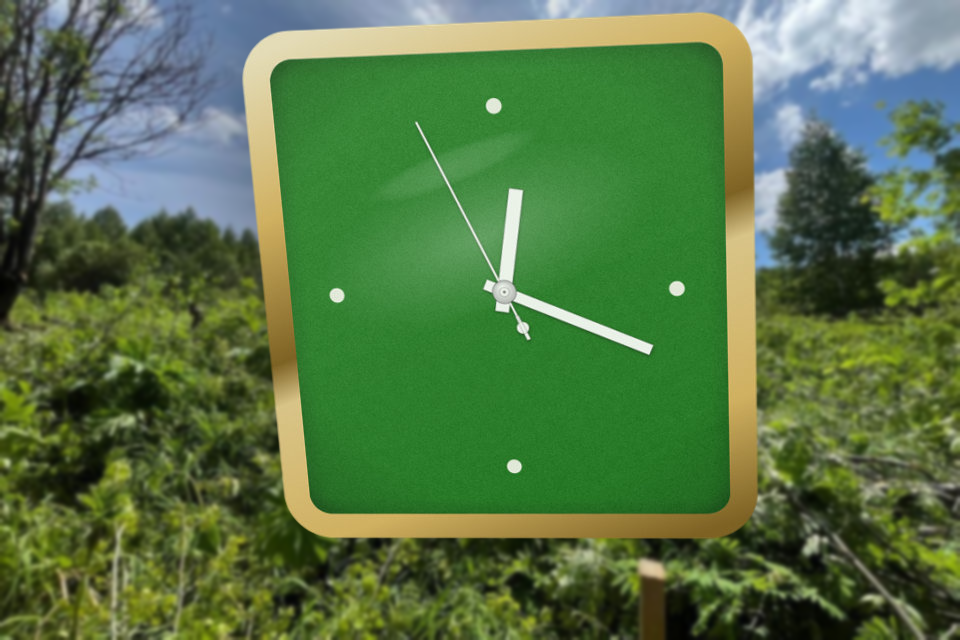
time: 12:18:56
